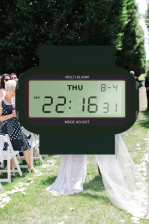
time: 22:16:31
